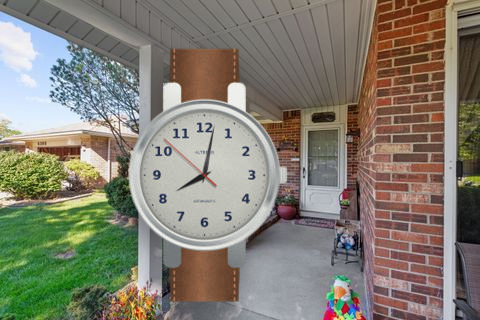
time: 8:01:52
